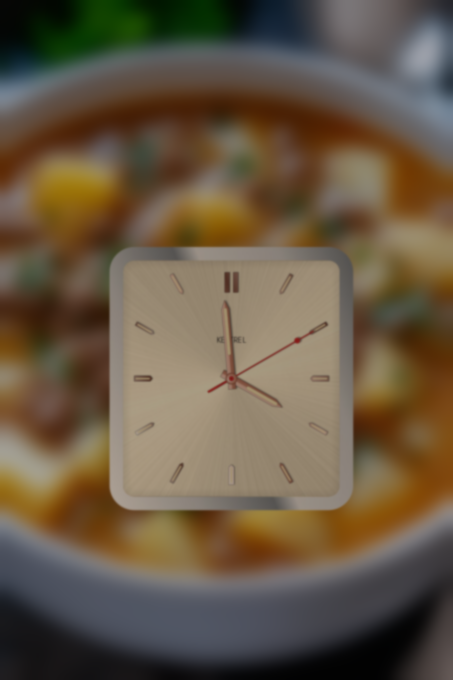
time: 3:59:10
